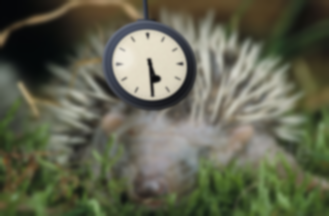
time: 5:30
